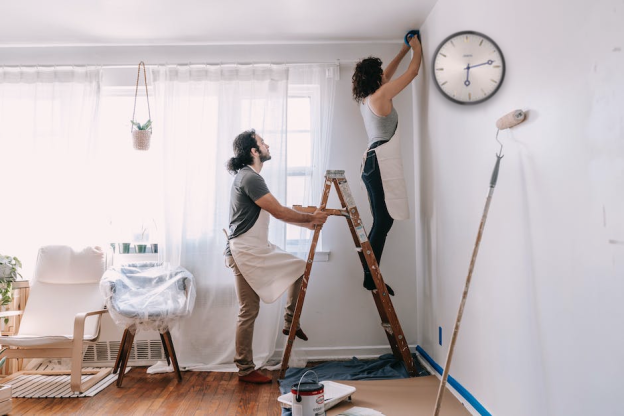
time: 6:13
